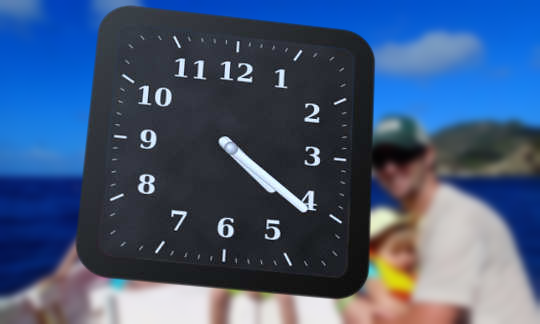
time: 4:21
